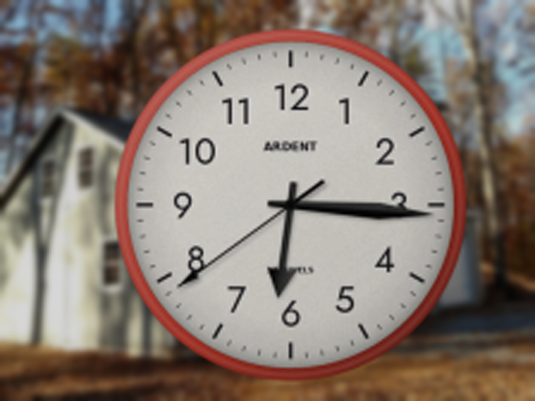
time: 6:15:39
